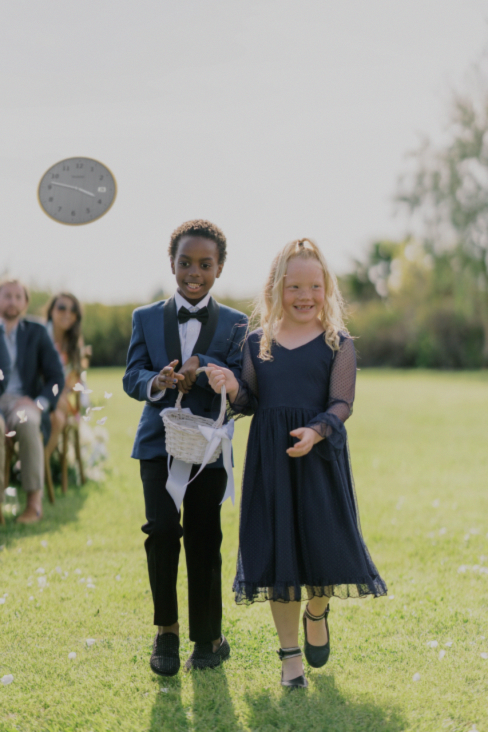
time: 3:47
